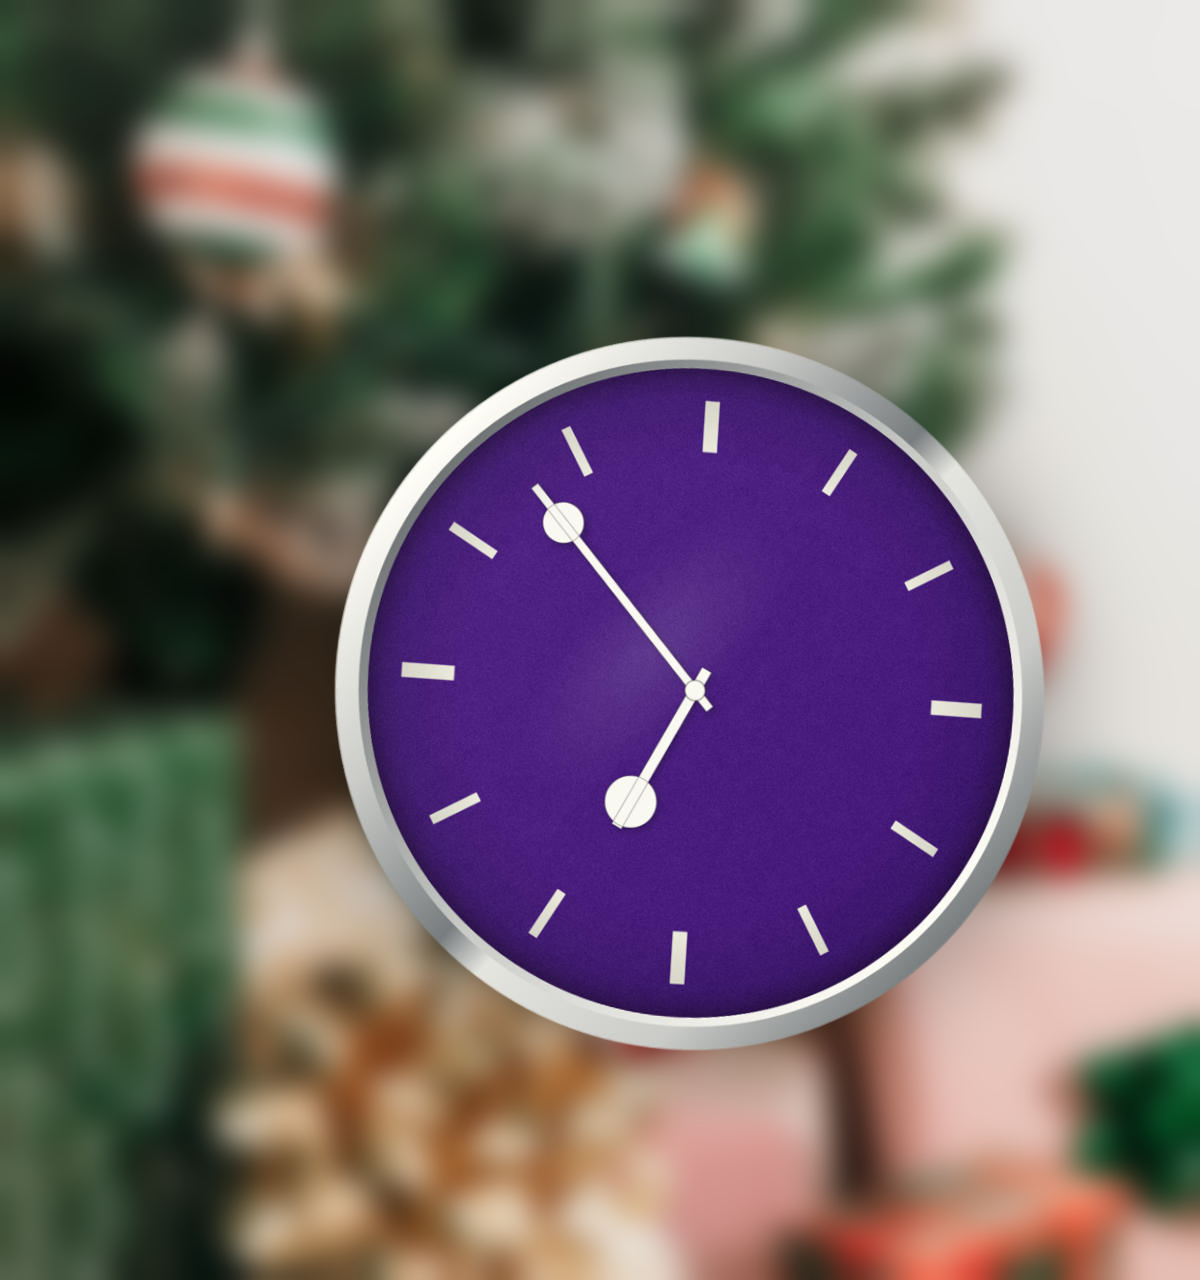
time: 6:53
